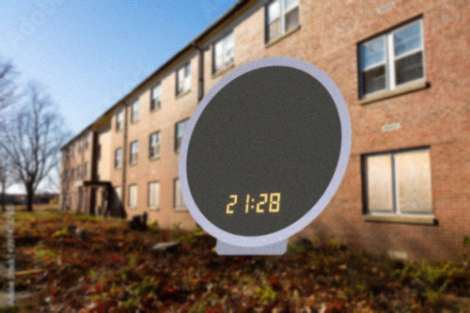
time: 21:28
